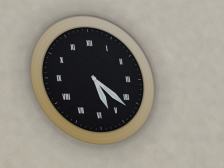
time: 5:22
